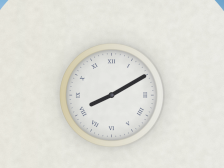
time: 8:10
